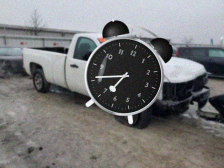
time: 6:41
